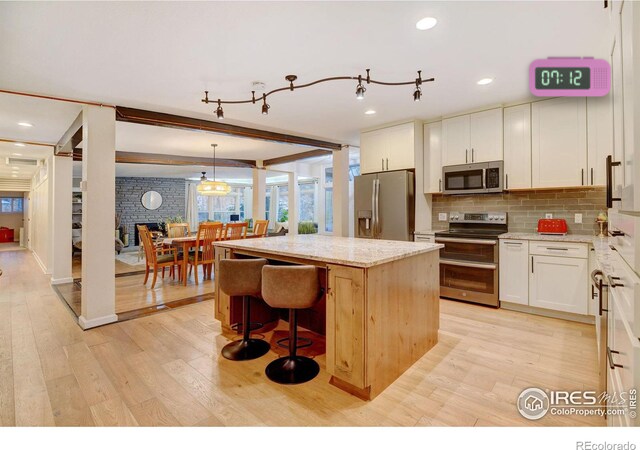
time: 7:12
